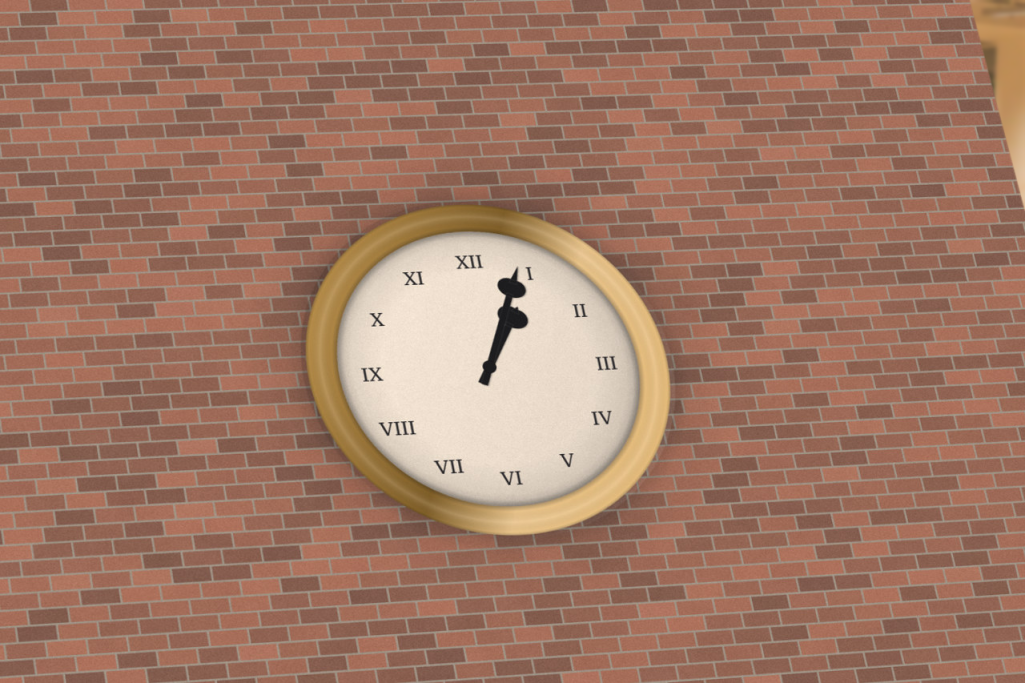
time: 1:04
